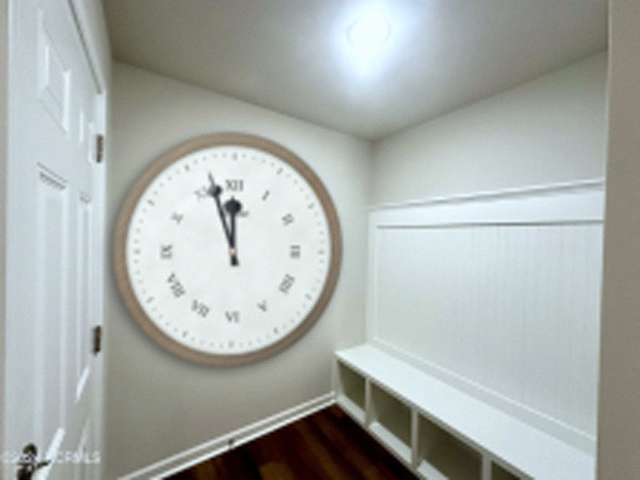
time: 11:57
